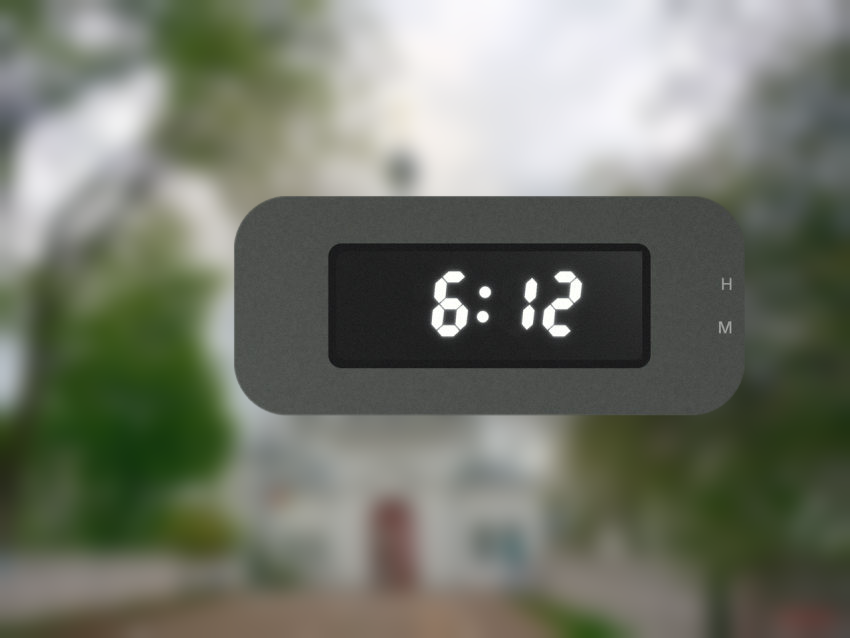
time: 6:12
